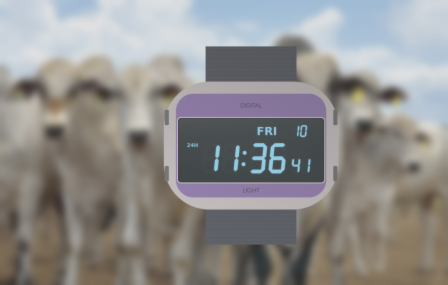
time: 11:36:41
